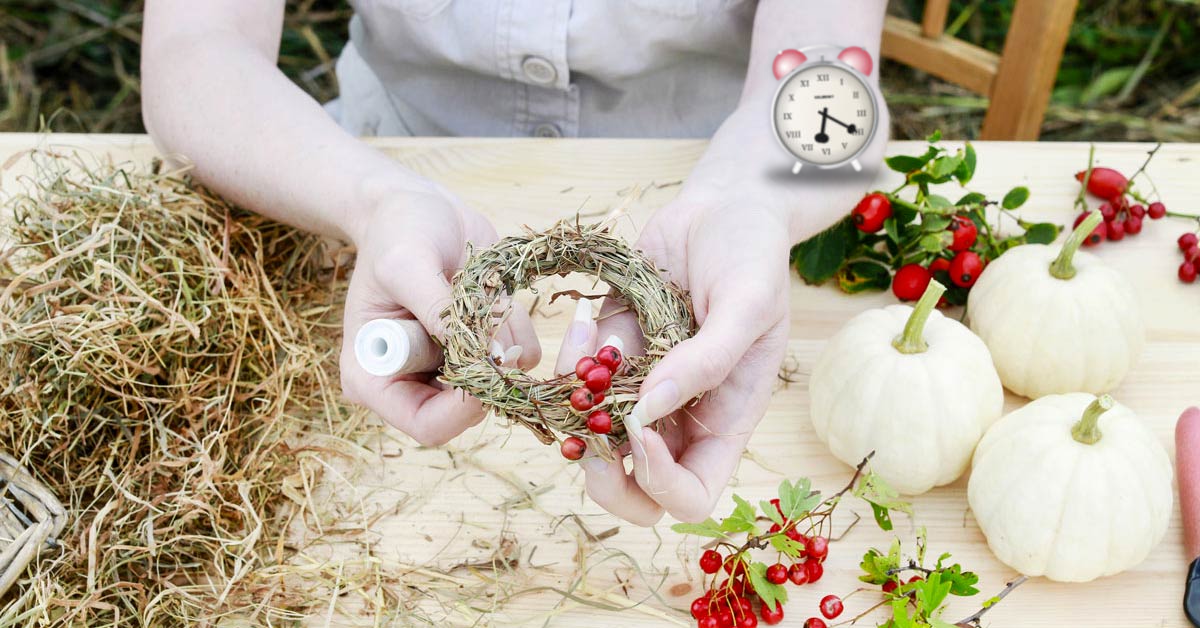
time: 6:20
